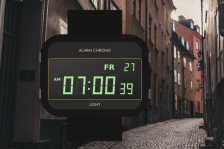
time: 7:00:39
